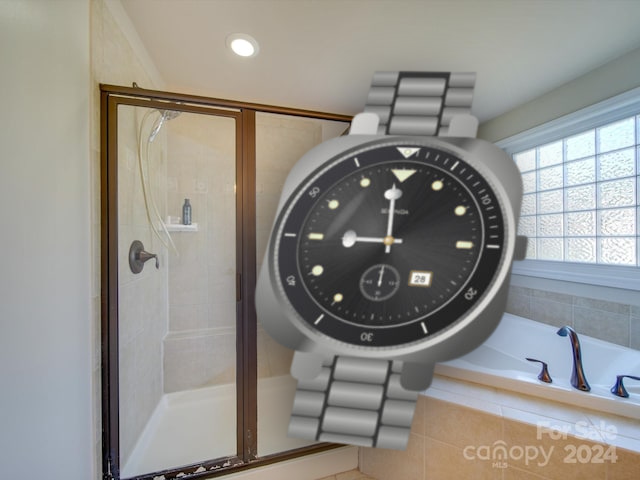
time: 8:59
